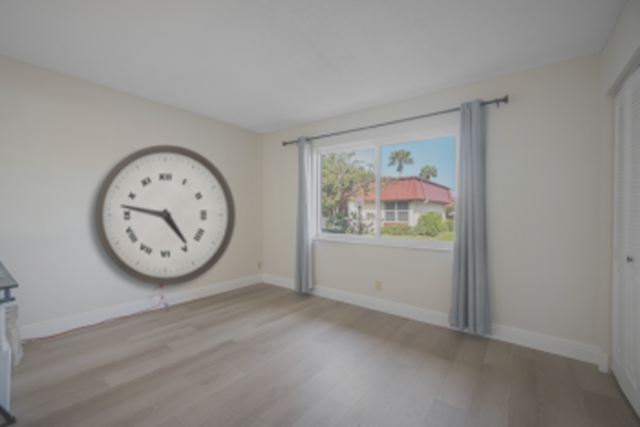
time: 4:47
